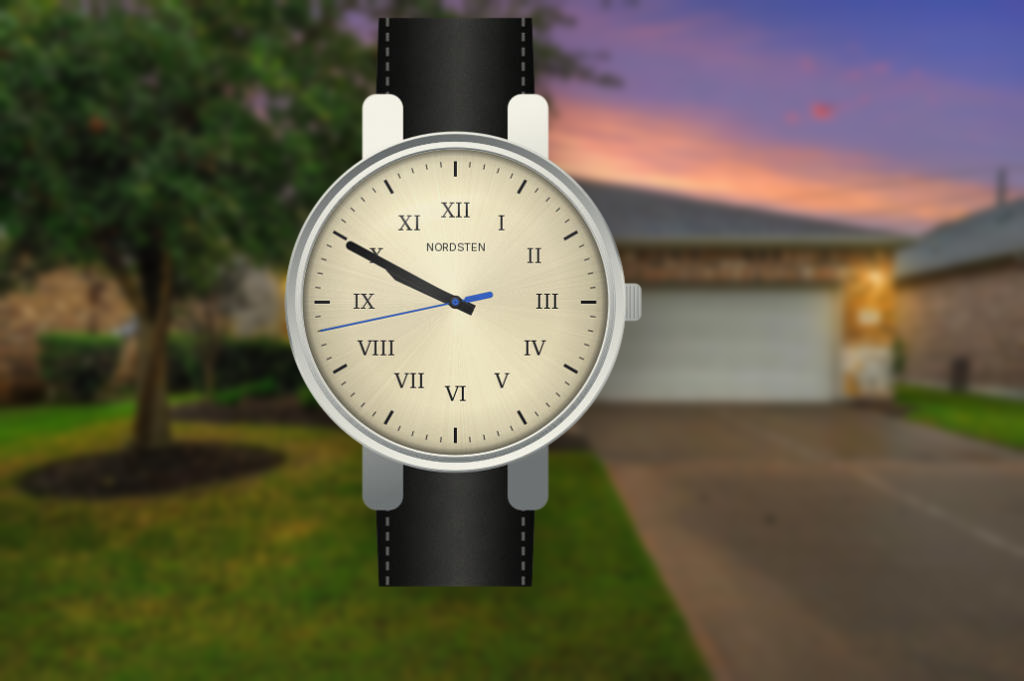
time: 9:49:43
